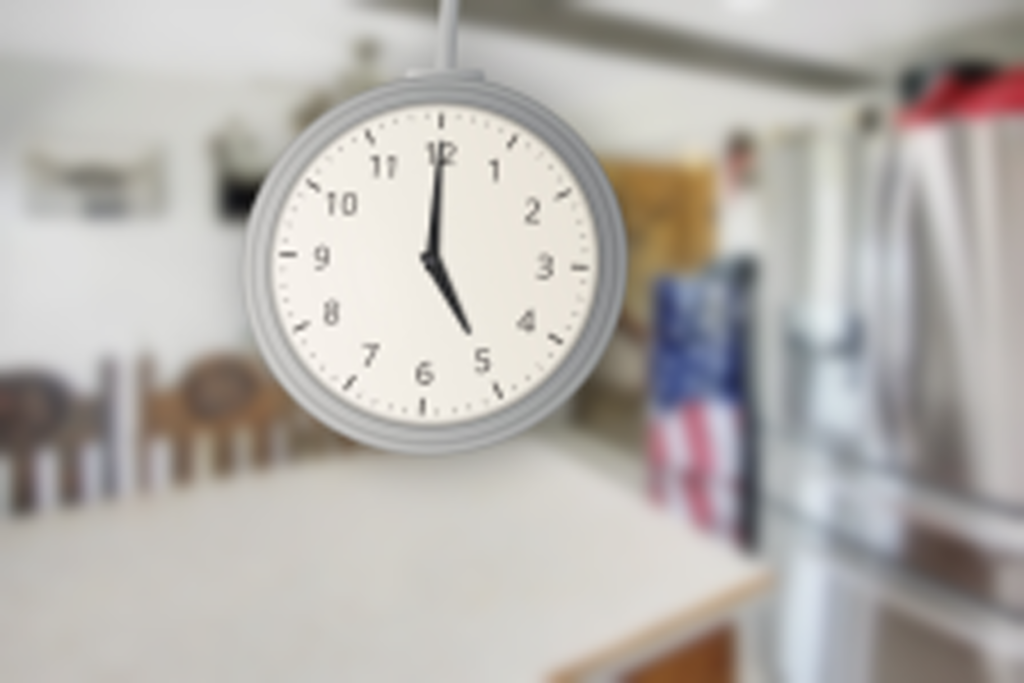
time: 5:00
